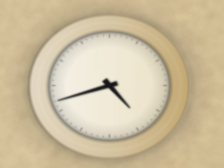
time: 4:42
